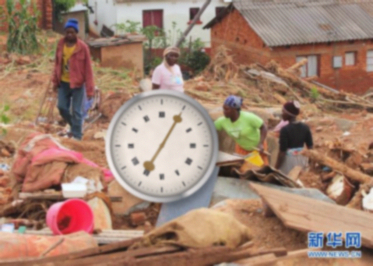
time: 7:05
